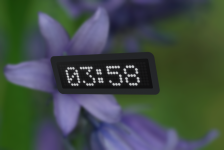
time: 3:58
